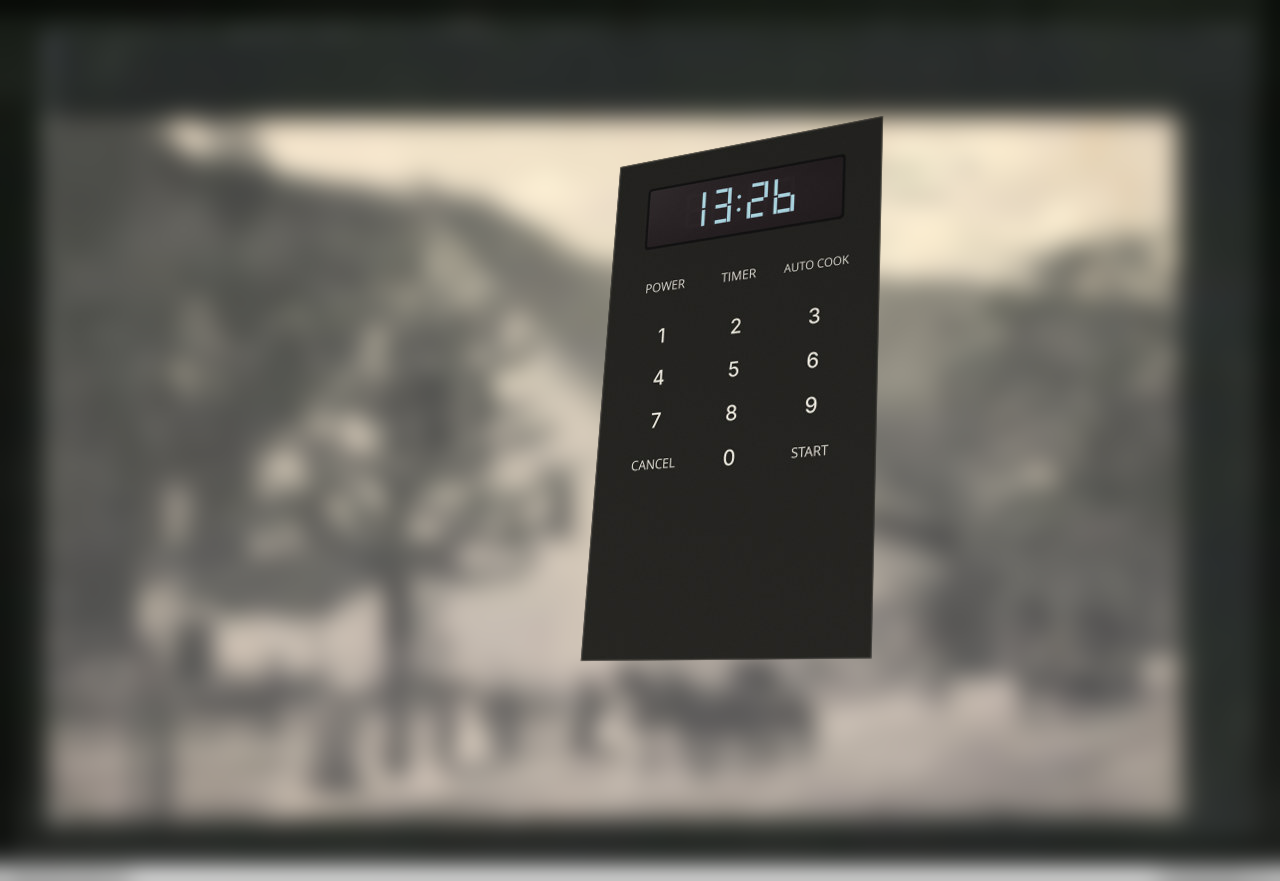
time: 13:26
